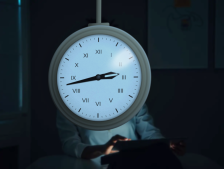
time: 2:43
